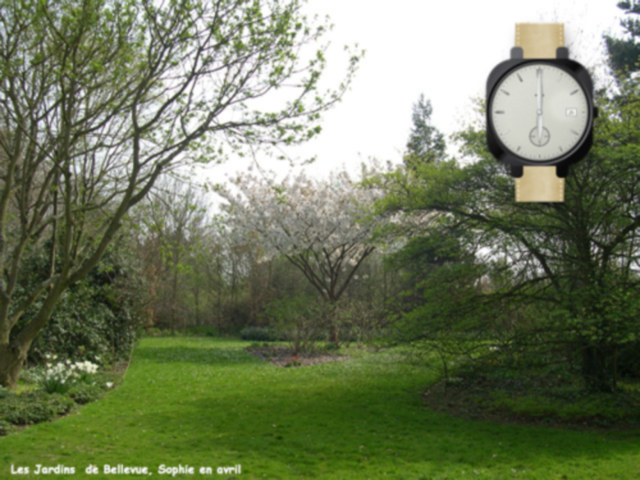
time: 6:00
